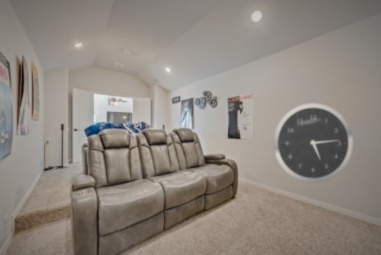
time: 5:14
